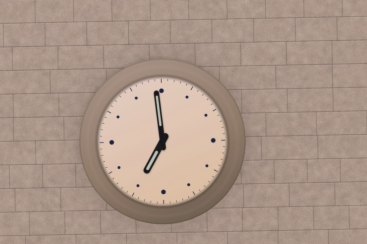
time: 6:59
